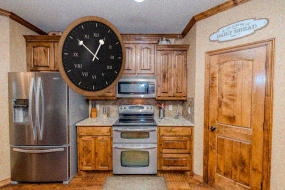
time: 12:51
